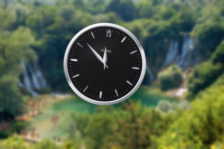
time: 11:52
